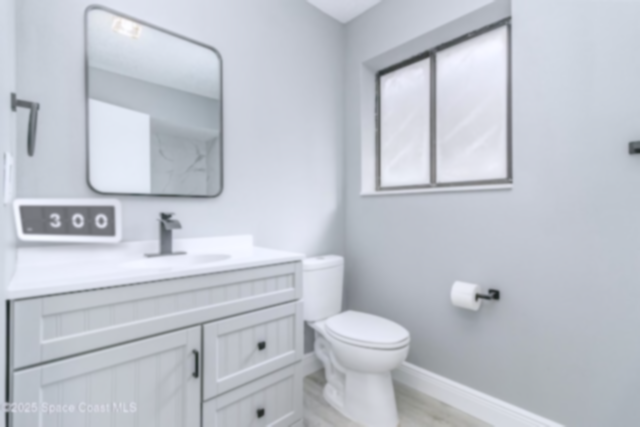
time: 3:00
